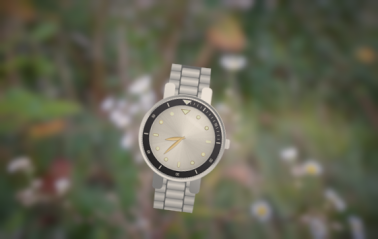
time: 8:37
